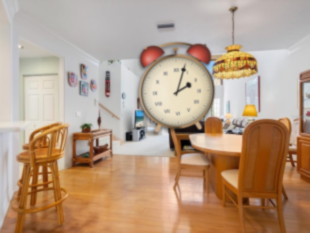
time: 2:03
